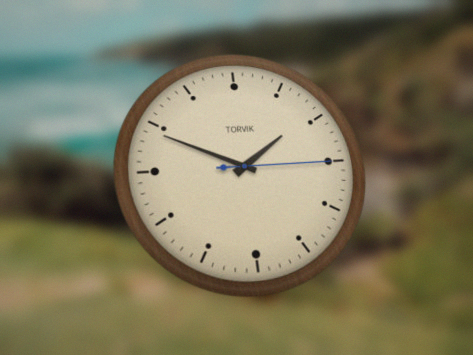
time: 1:49:15
